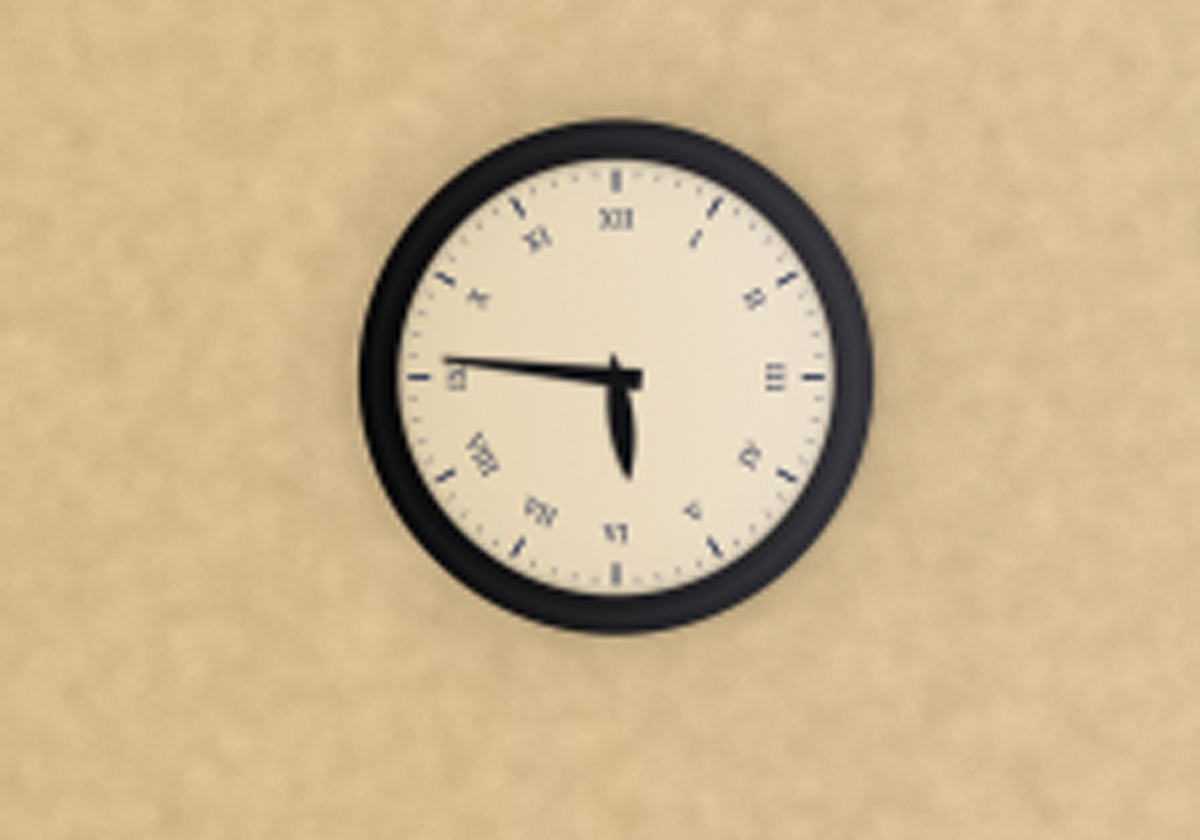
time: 5:46
